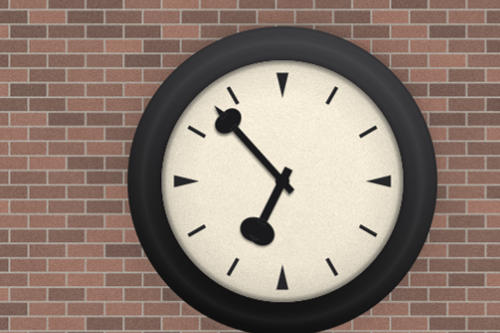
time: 6:53
